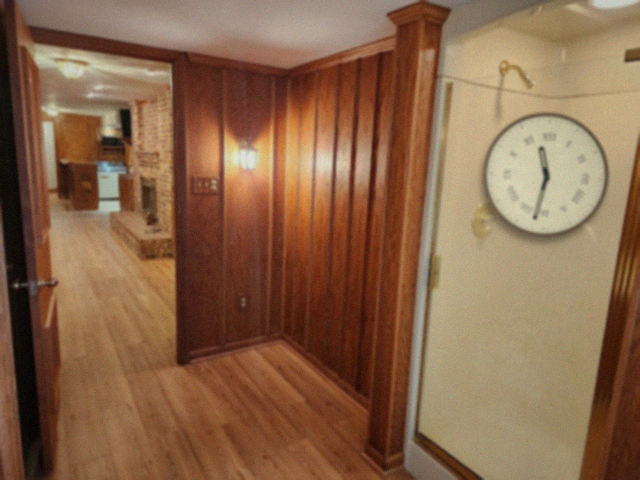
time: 11:32
